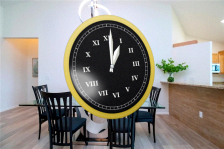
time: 1:01
